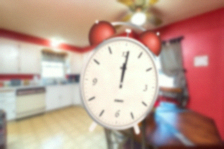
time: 12:01
